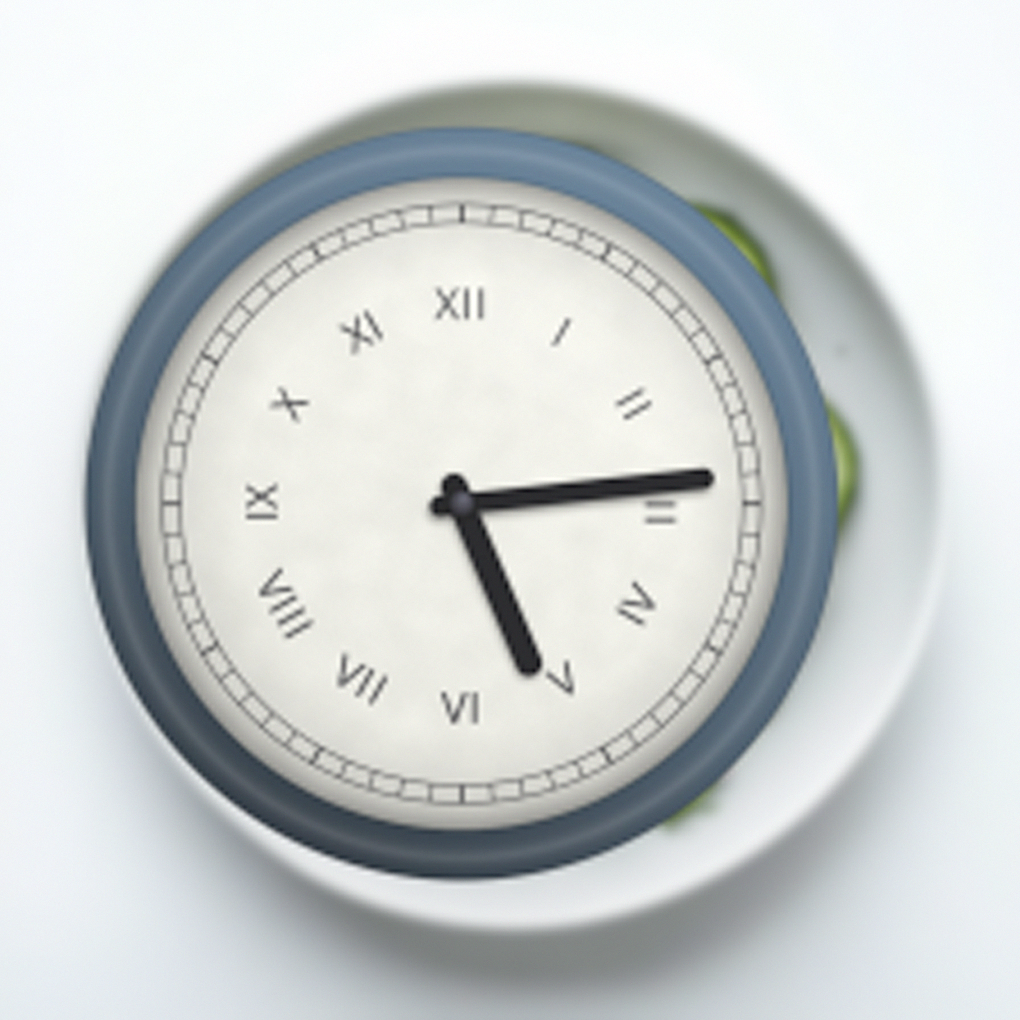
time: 5:14
